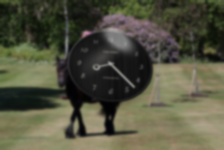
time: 8:23
